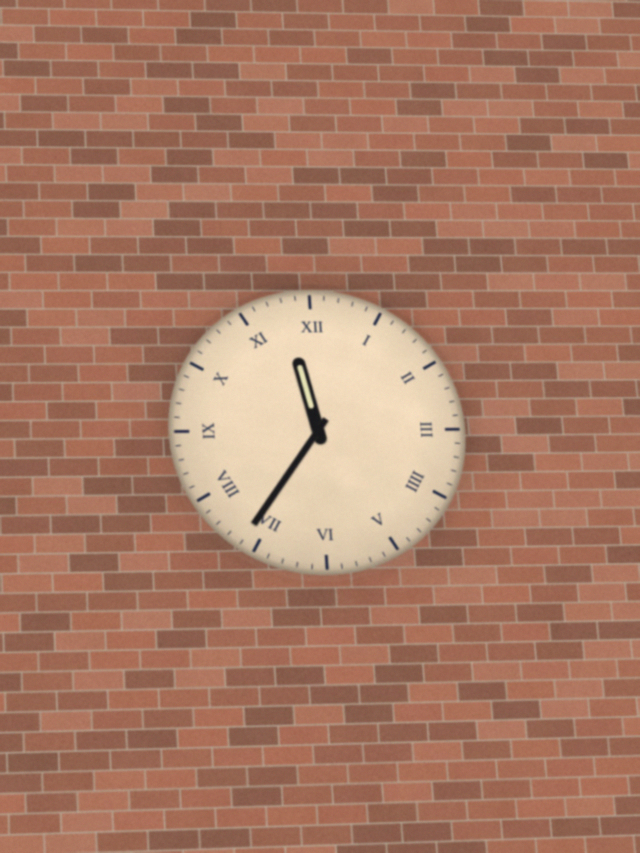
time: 11:36
